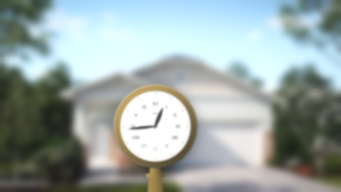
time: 12:44
